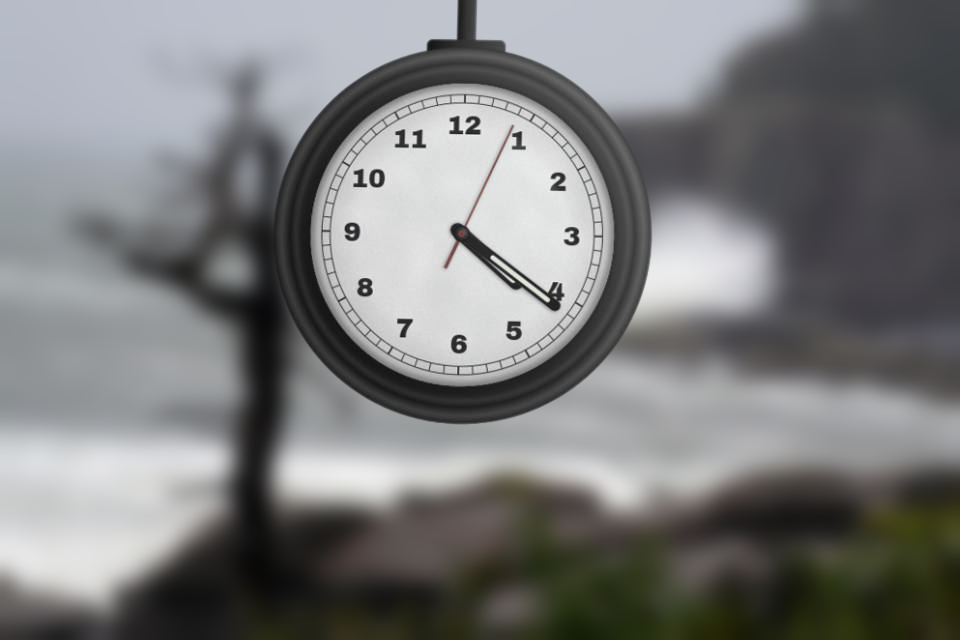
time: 4:21:04
